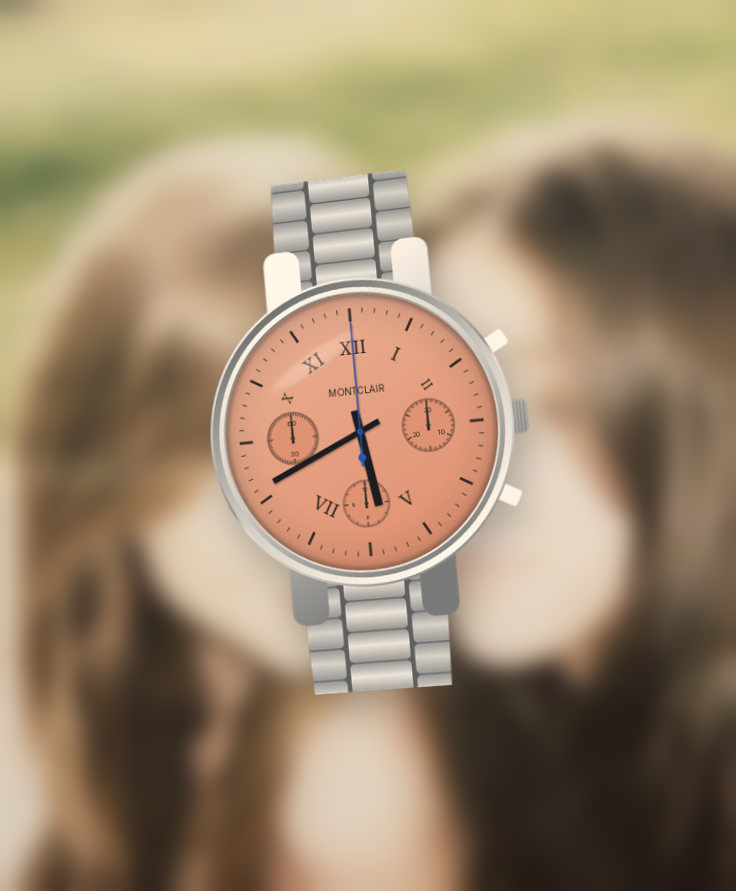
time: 5:41
